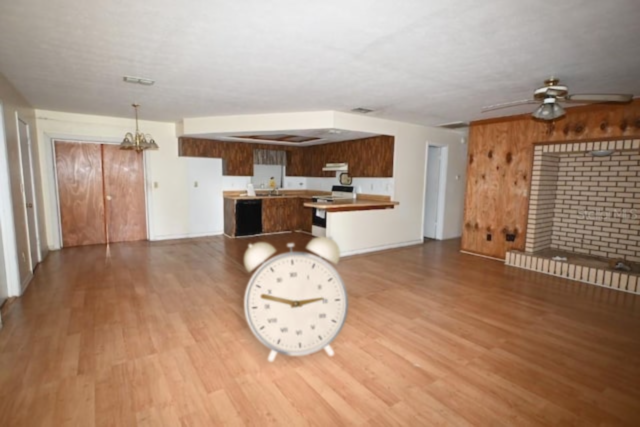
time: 2:48
